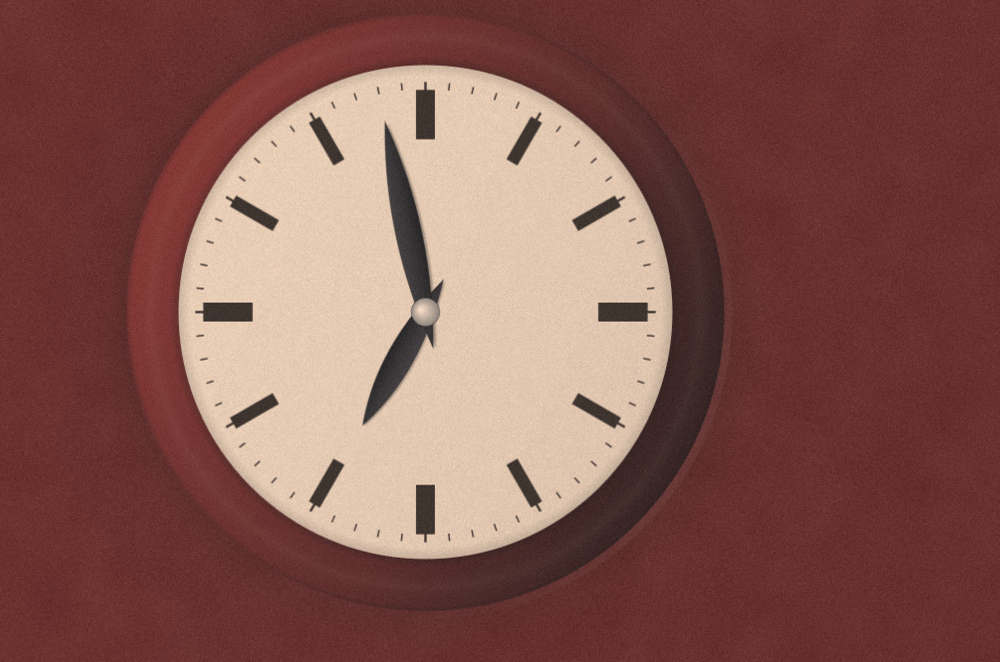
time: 6:58
